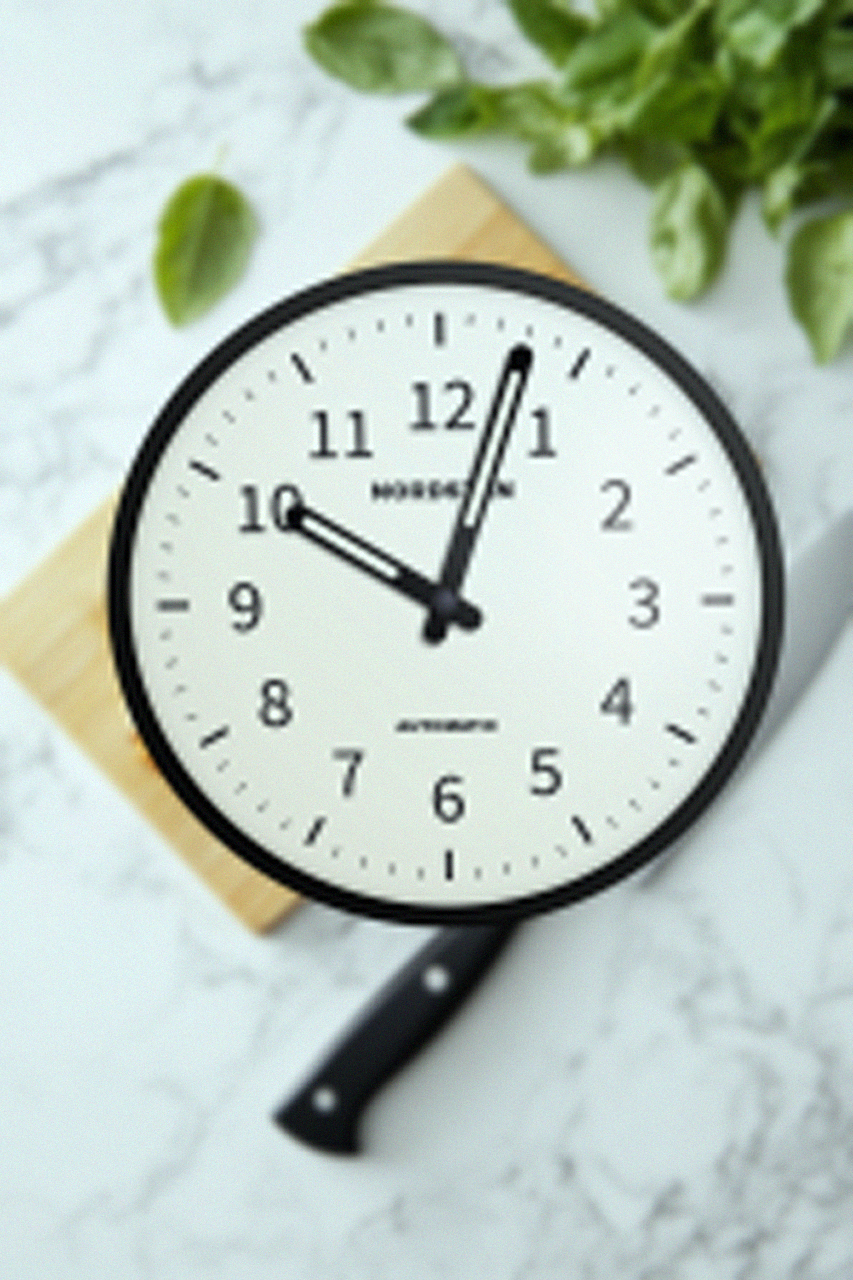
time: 10:03
